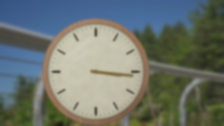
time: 3:16
